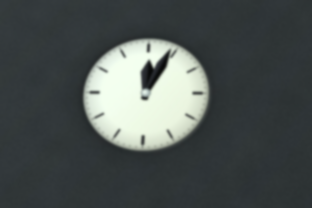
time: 12:04
